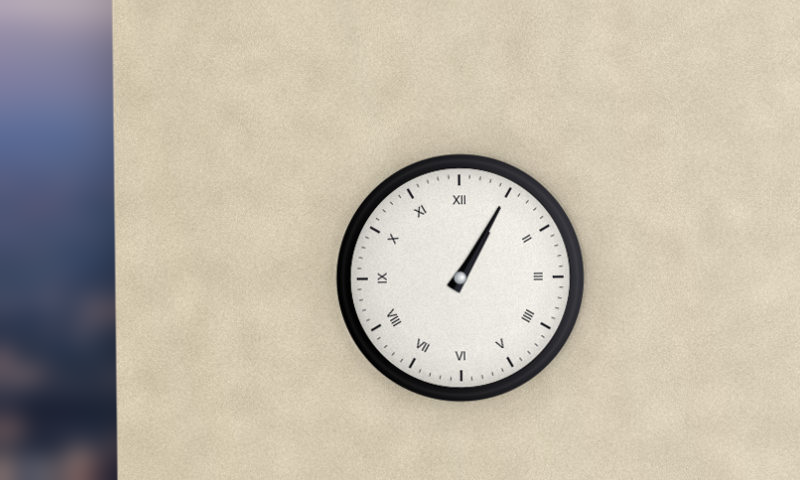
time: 1:05
